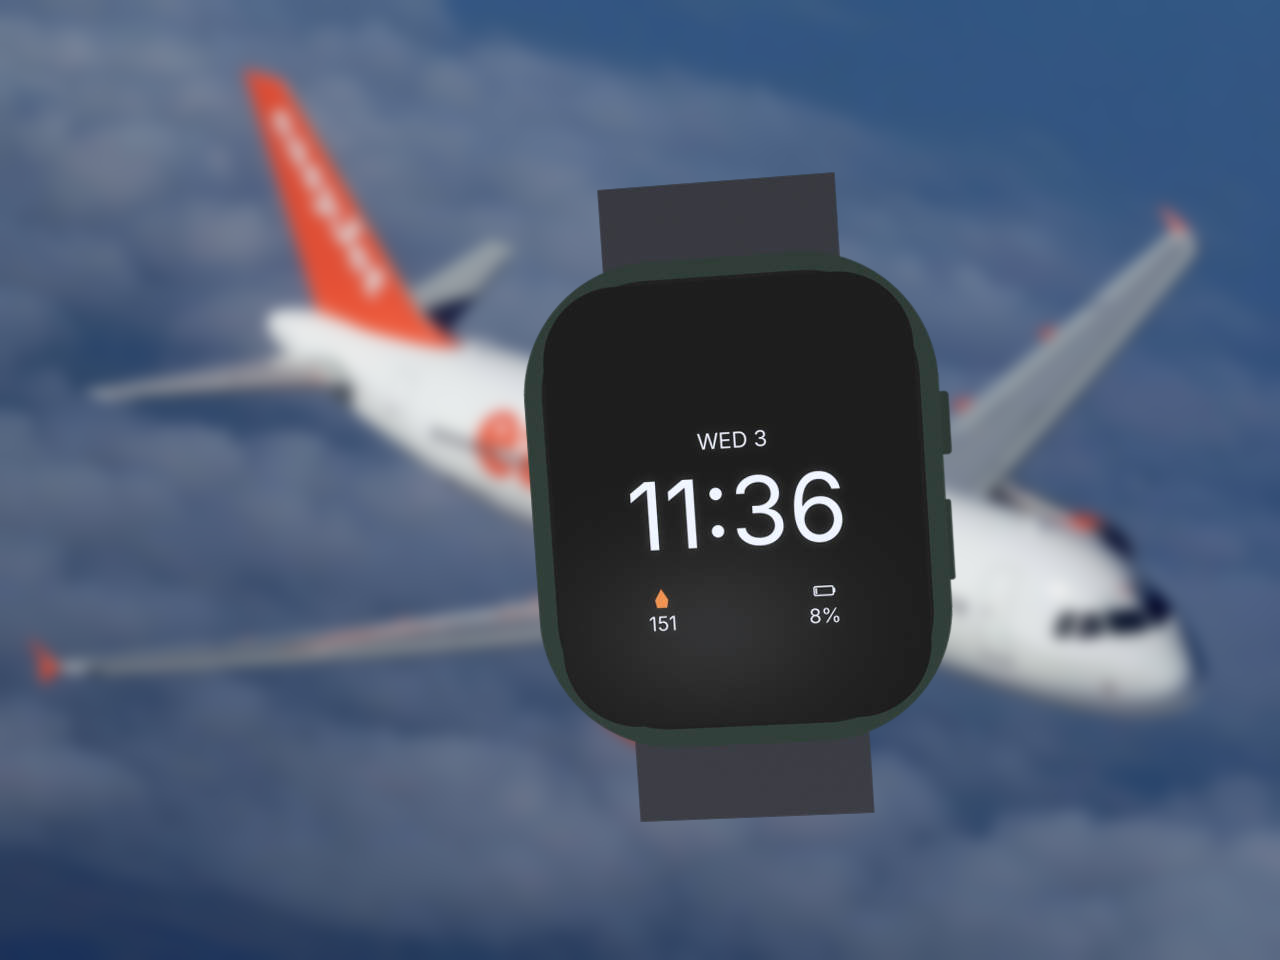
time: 11:36
